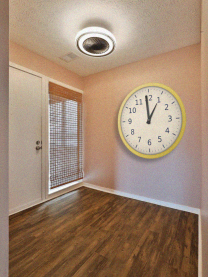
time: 12:59
